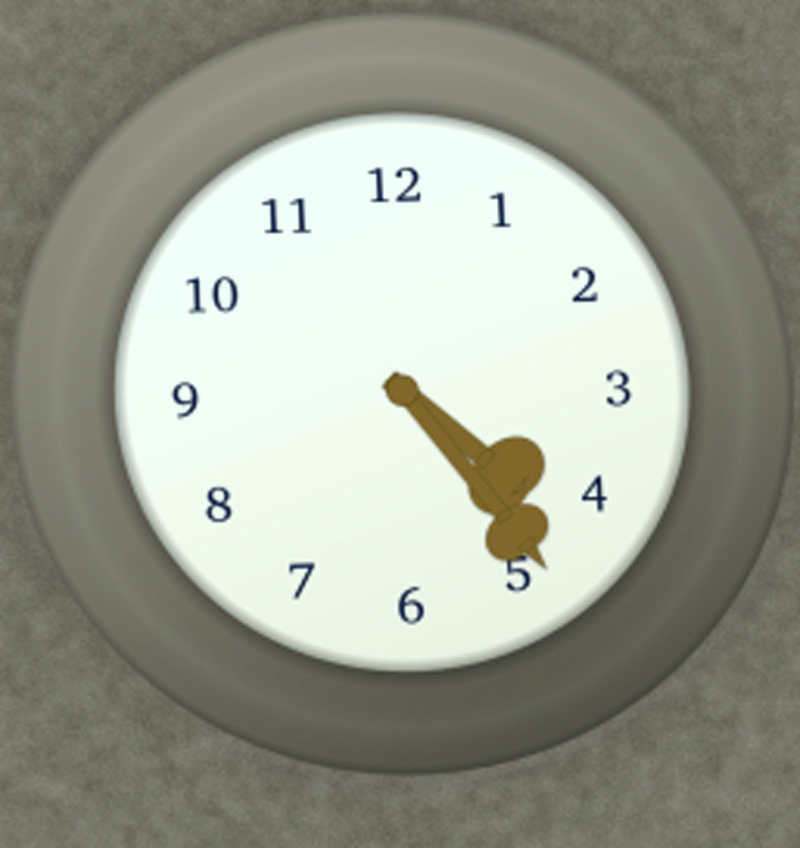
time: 4:24
